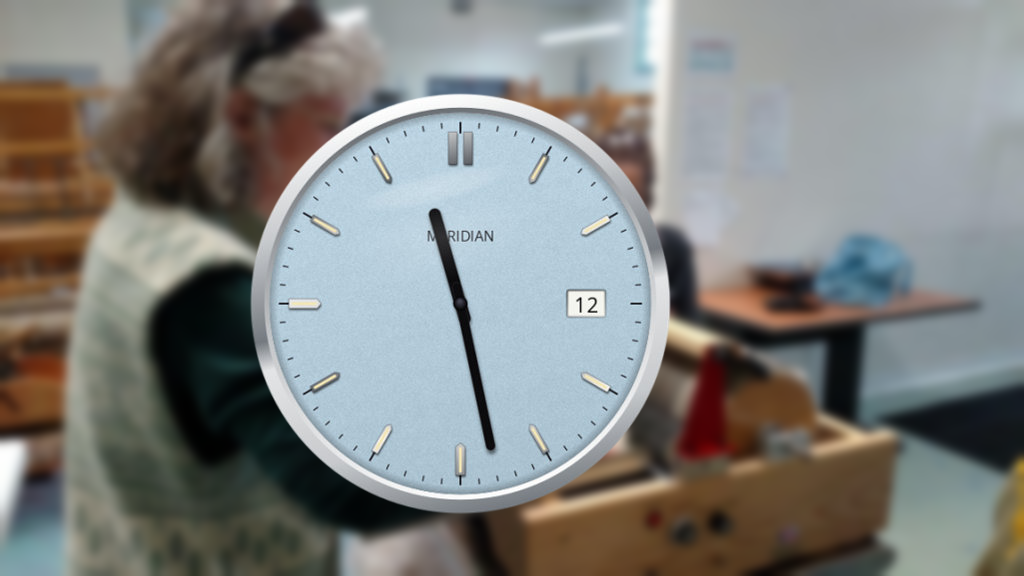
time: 11:28
